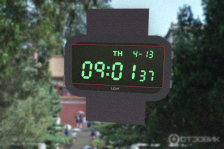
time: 9:01:37
